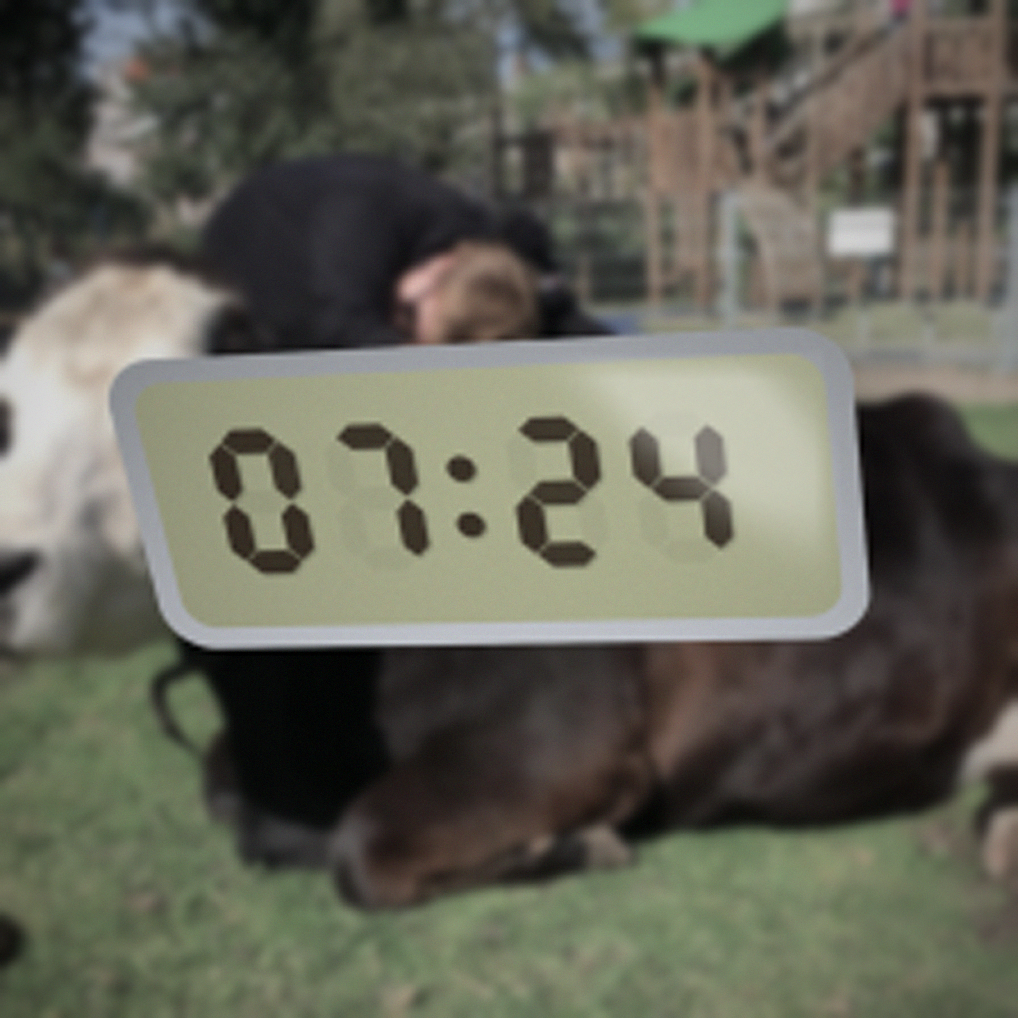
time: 7:24
